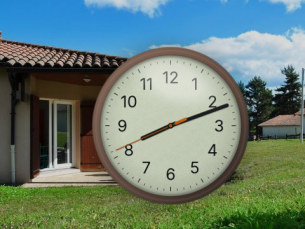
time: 8:11:41
